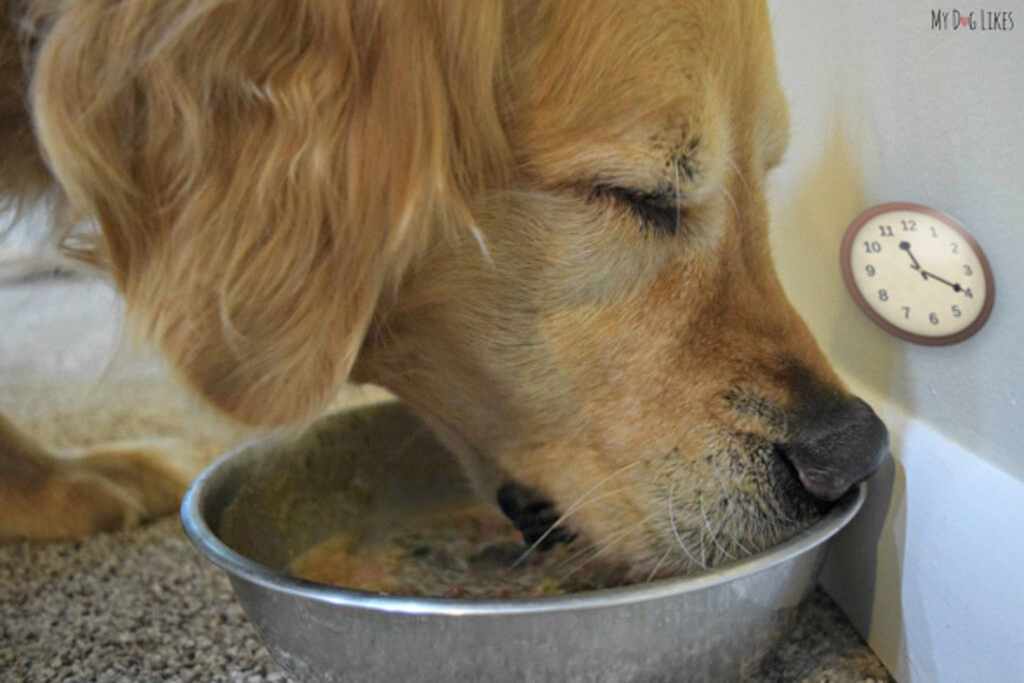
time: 11:20
